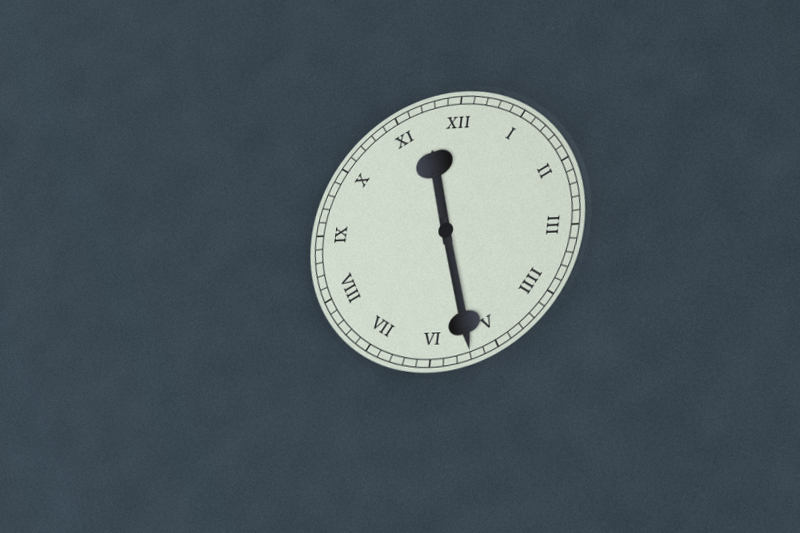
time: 11:27
